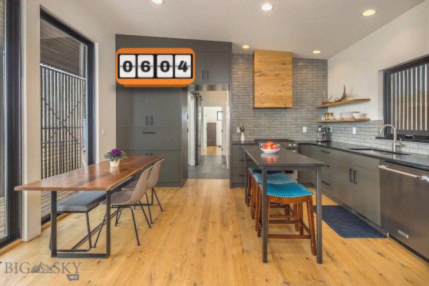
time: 6:04
